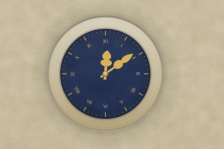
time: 12:09
